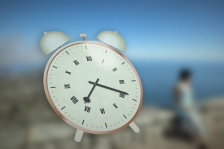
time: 7:19
